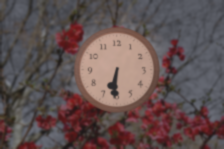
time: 6:31
